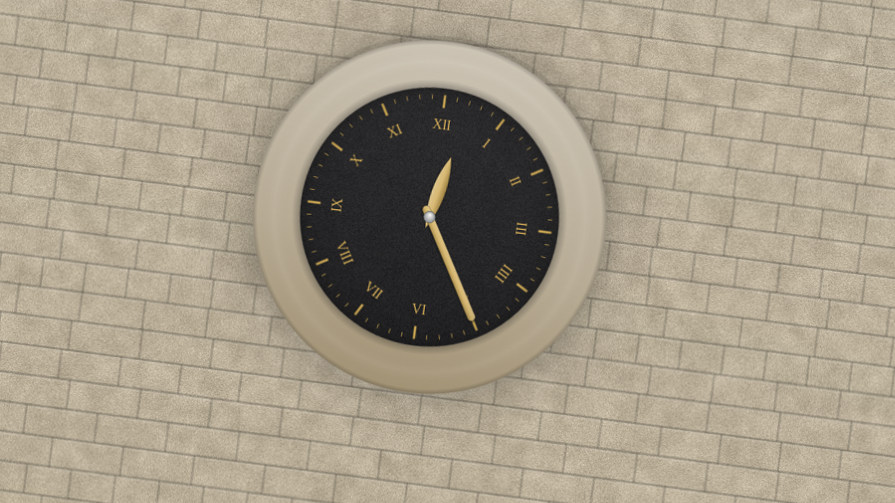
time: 12:25
